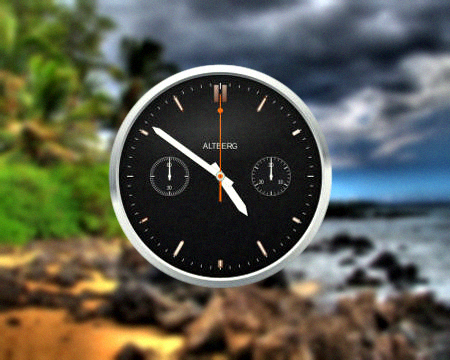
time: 4:51
